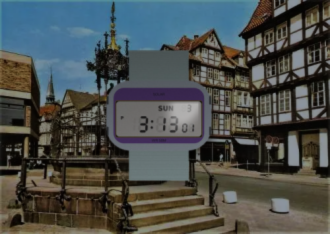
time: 3:13:01
